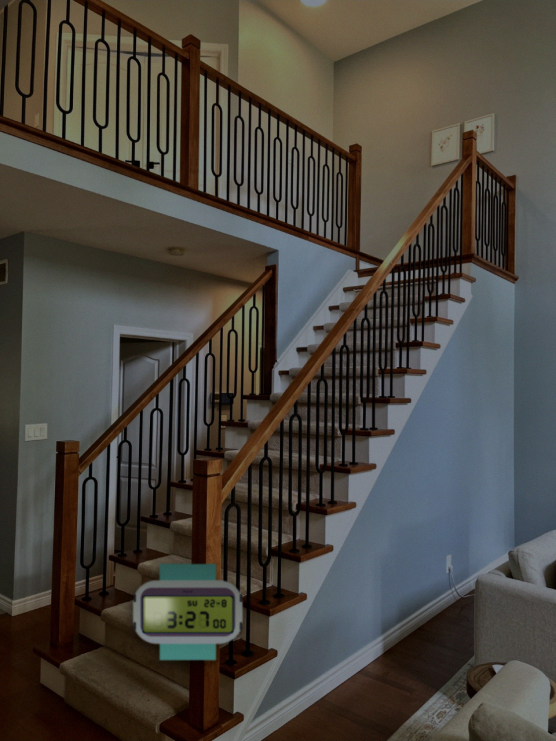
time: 3:27
